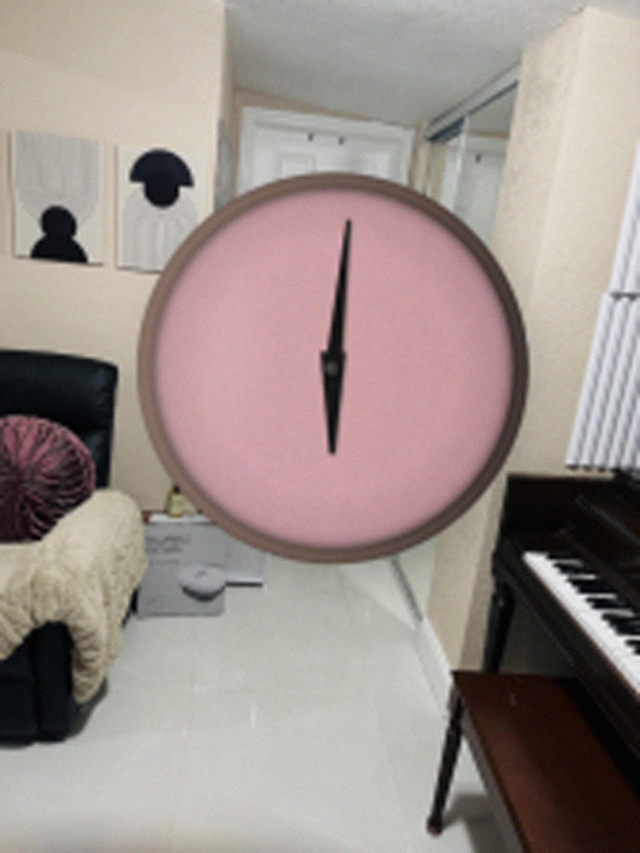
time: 6:01
